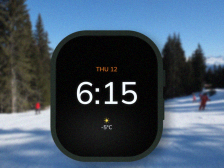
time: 6:15
